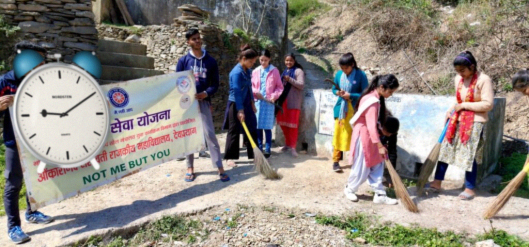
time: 9:10
